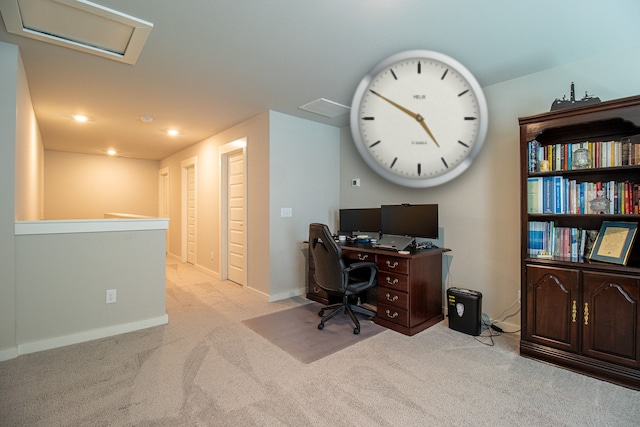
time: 4:50
